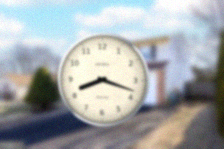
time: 8:18
